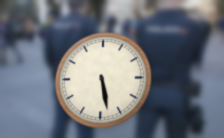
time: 5:28
